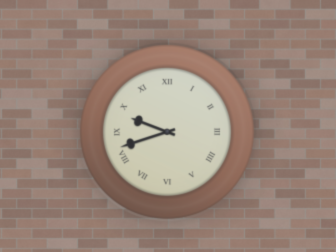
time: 9:42
